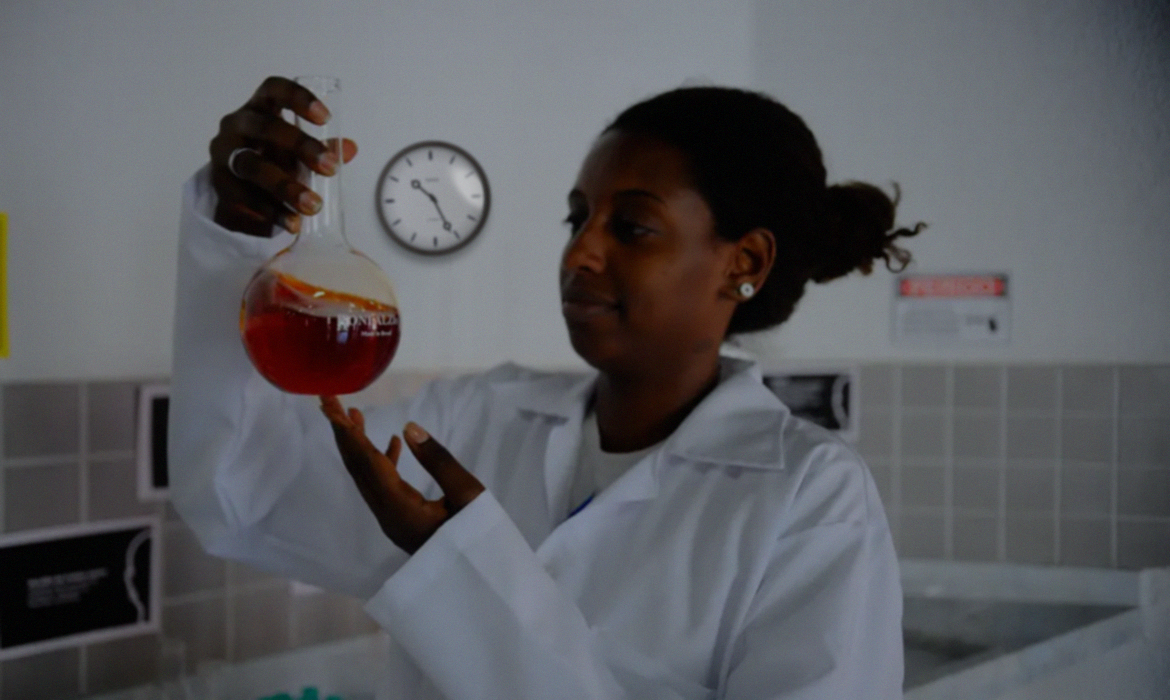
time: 10:26
